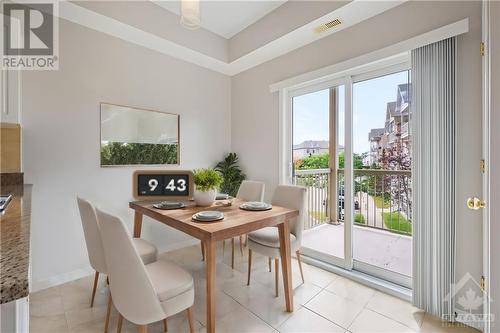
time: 9:43
